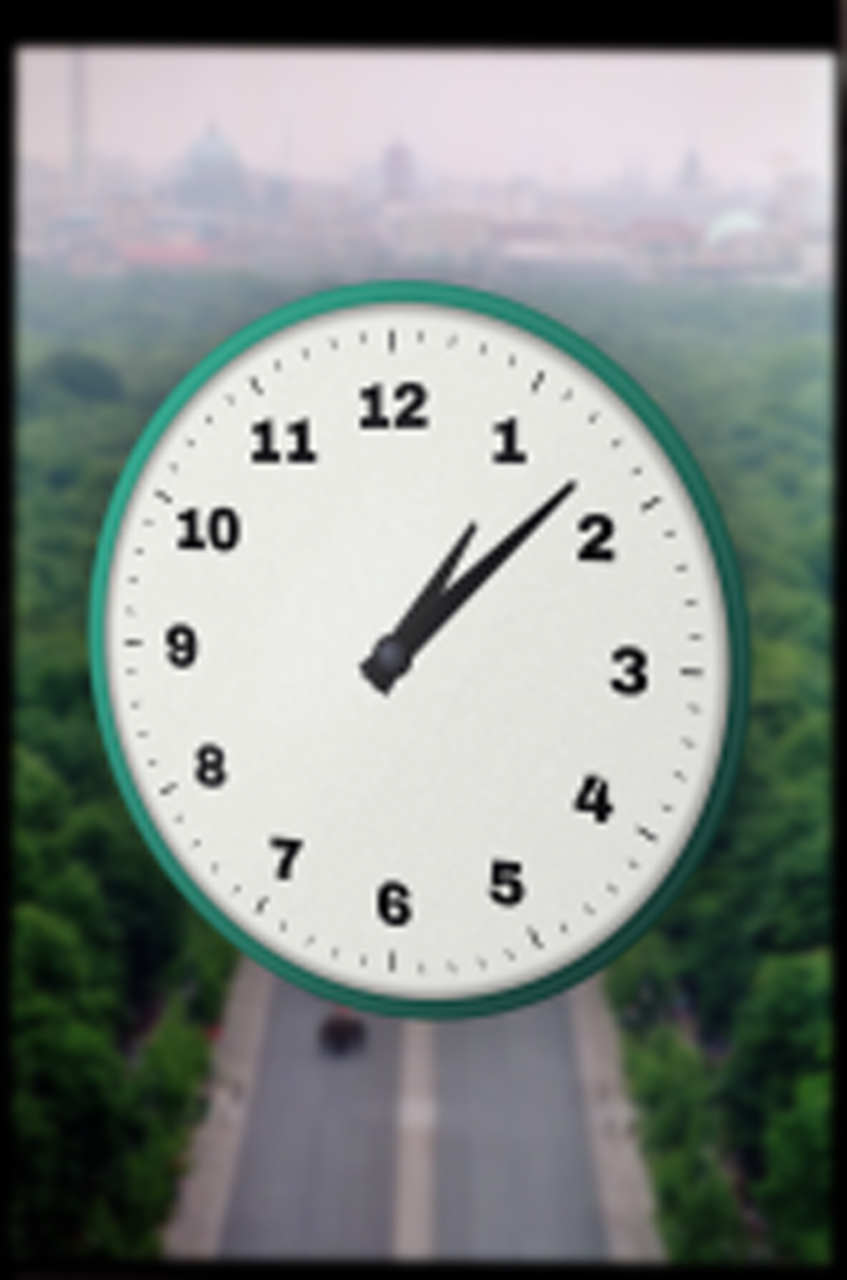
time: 1:08
